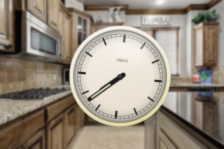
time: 7:38
